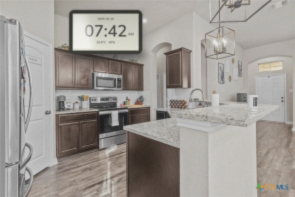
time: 7:42
